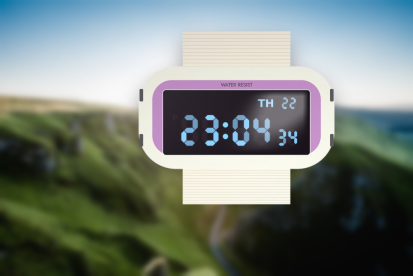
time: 23:04:34
